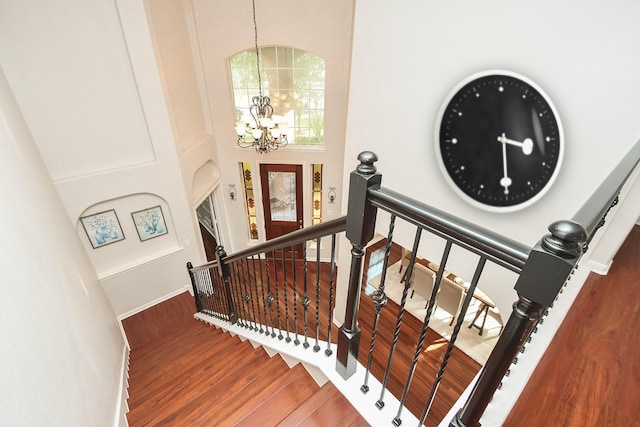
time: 3:30
